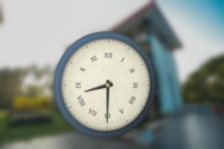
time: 8:30
